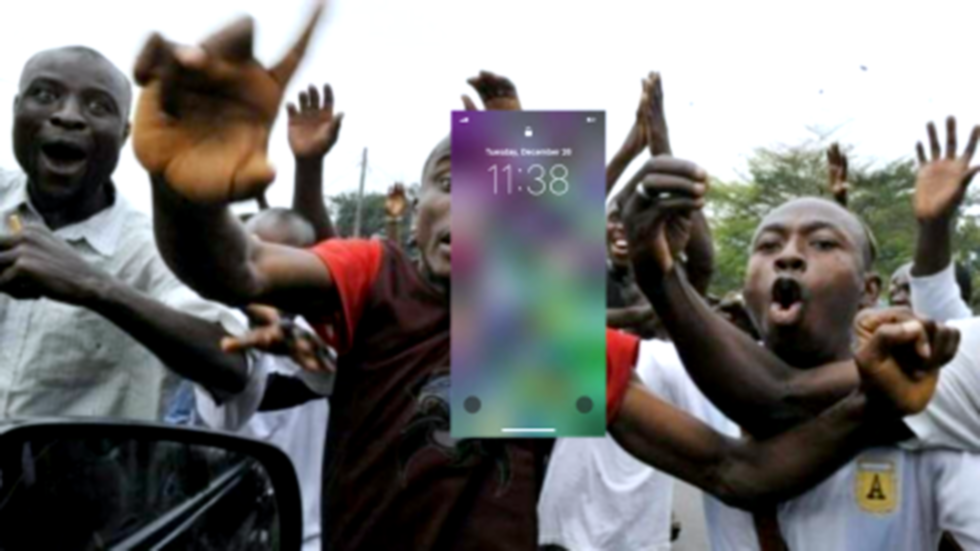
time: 11:38
